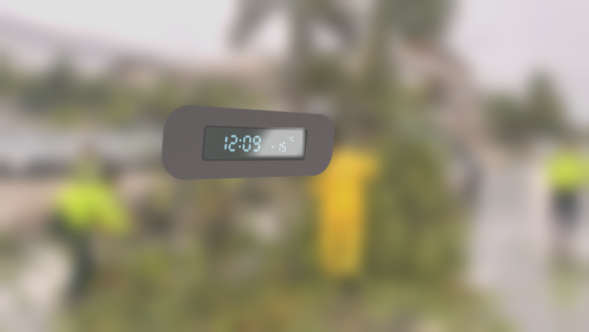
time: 12:09
